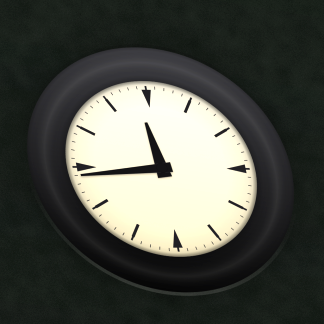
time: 11:44
